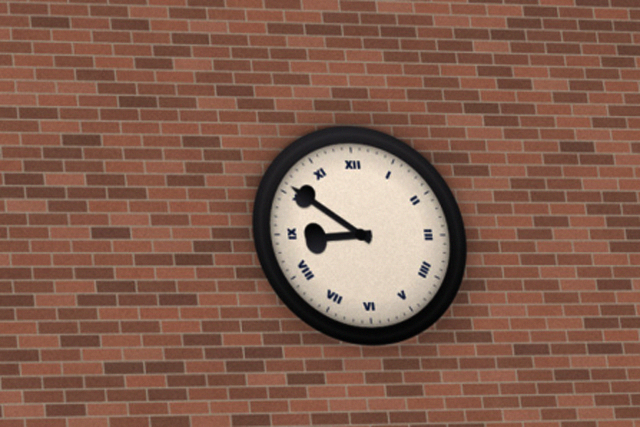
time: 8:51
